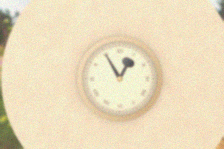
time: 12:55
